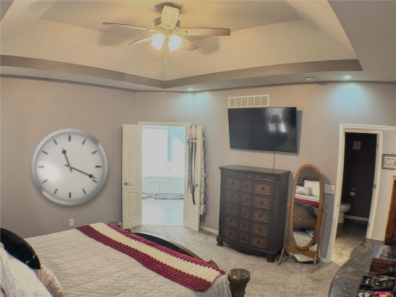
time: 11:19
